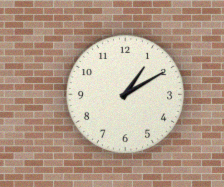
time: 1:10
